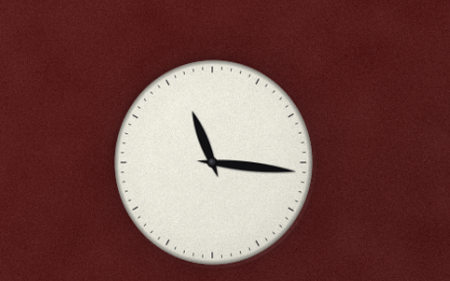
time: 11:16
